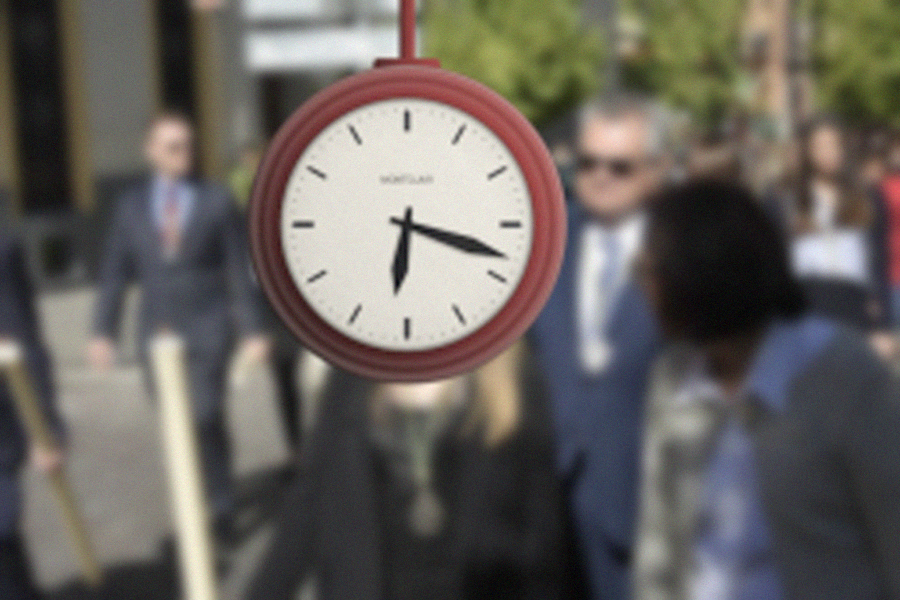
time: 6:18
